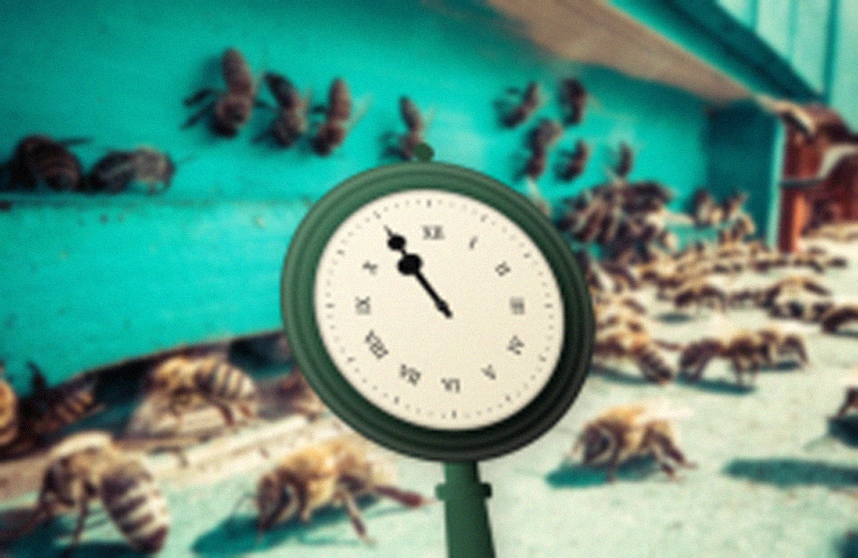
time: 10:55
